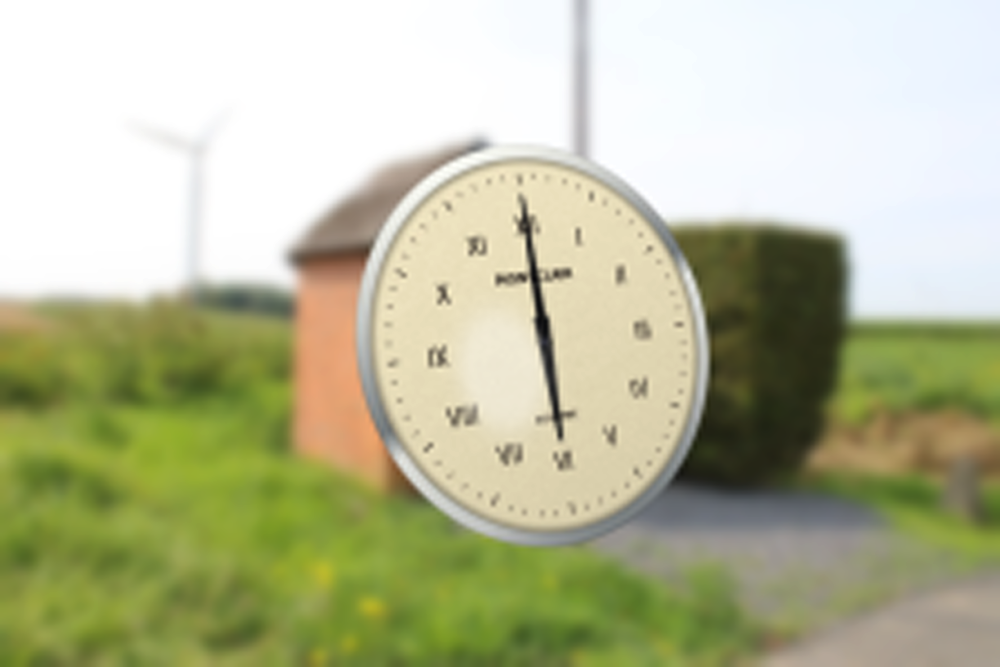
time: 6:00
